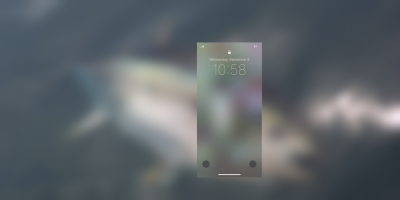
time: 10:58
